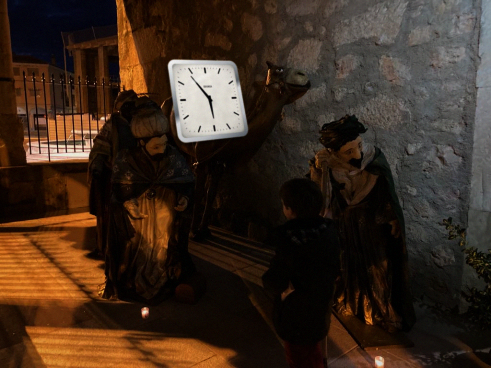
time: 5:54
